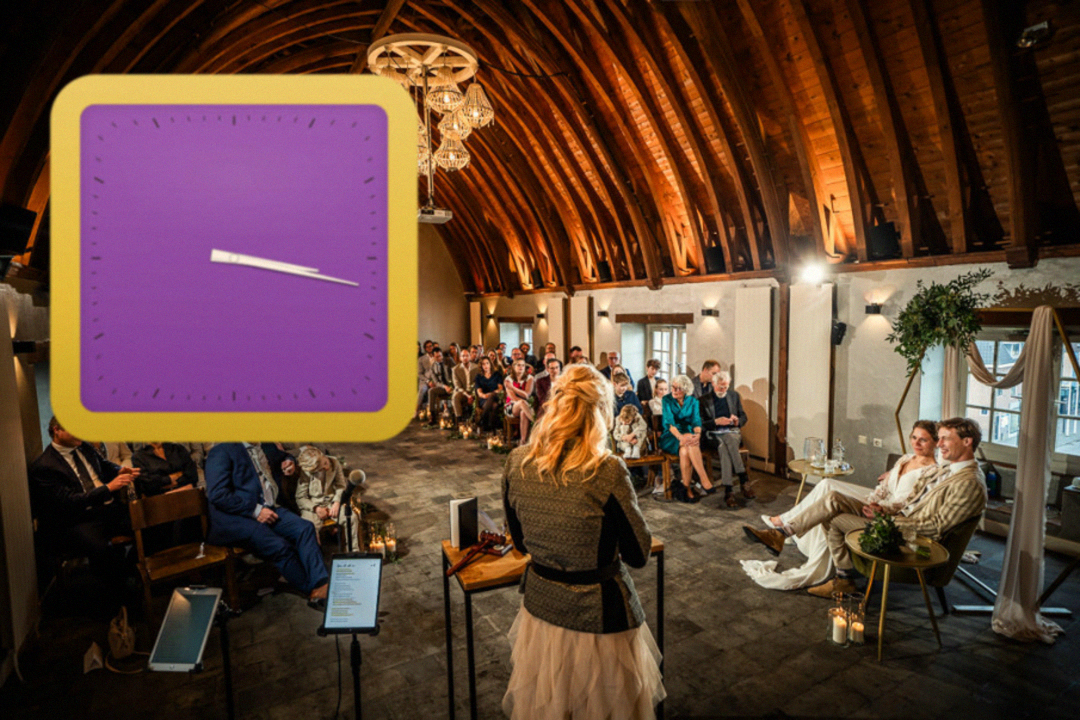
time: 3:17
